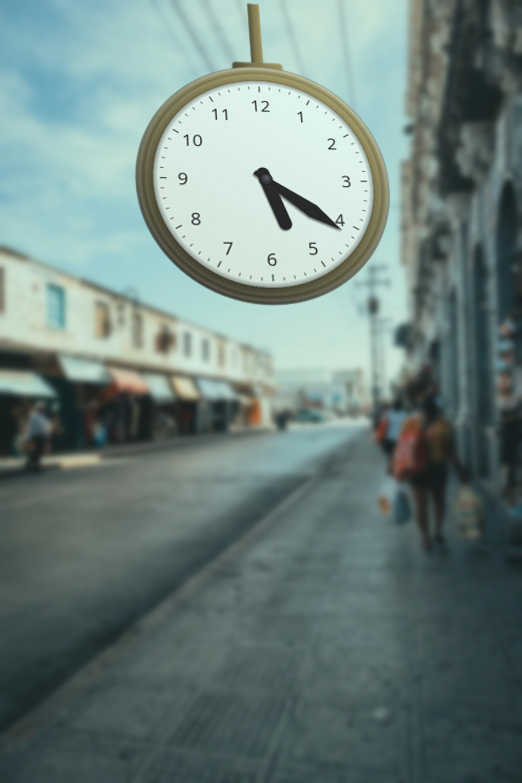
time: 5:21
